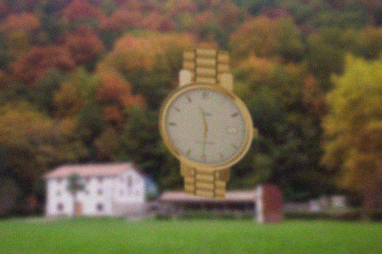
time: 11:31
